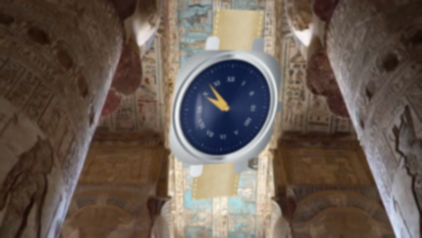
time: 9:53
